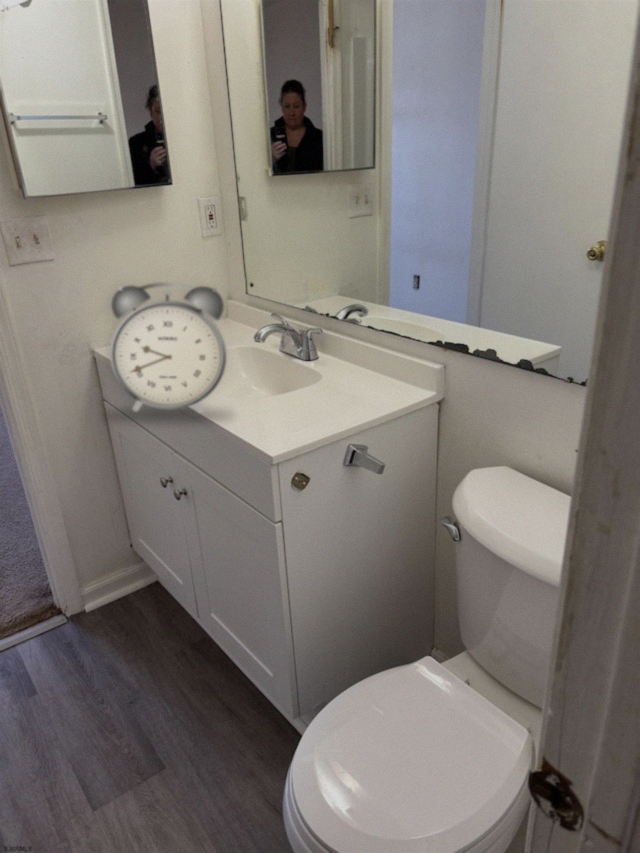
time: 9:41
